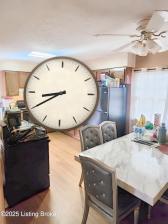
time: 8:40
